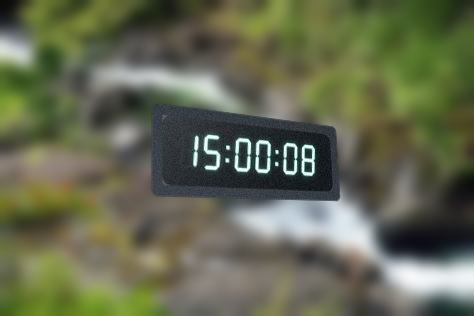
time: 15:00:08
